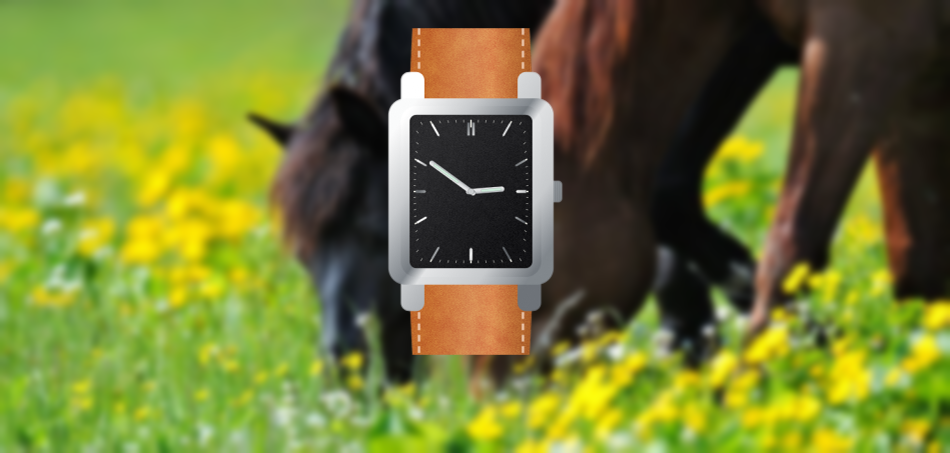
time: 2:51
